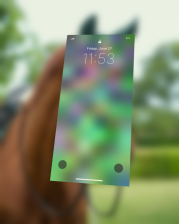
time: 11:53
